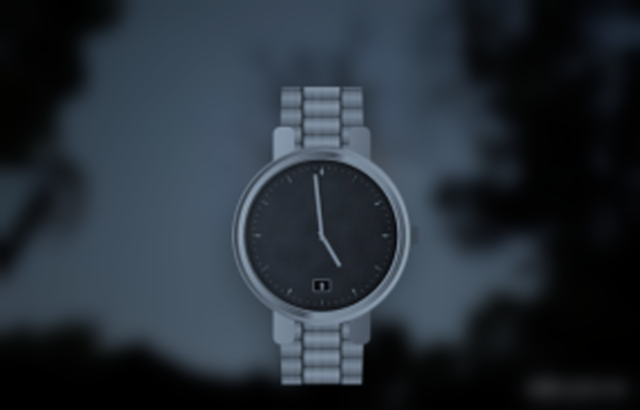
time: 4:59
